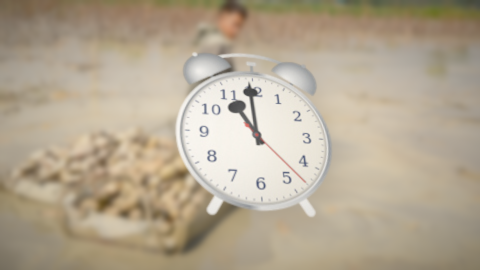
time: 10:59:23
